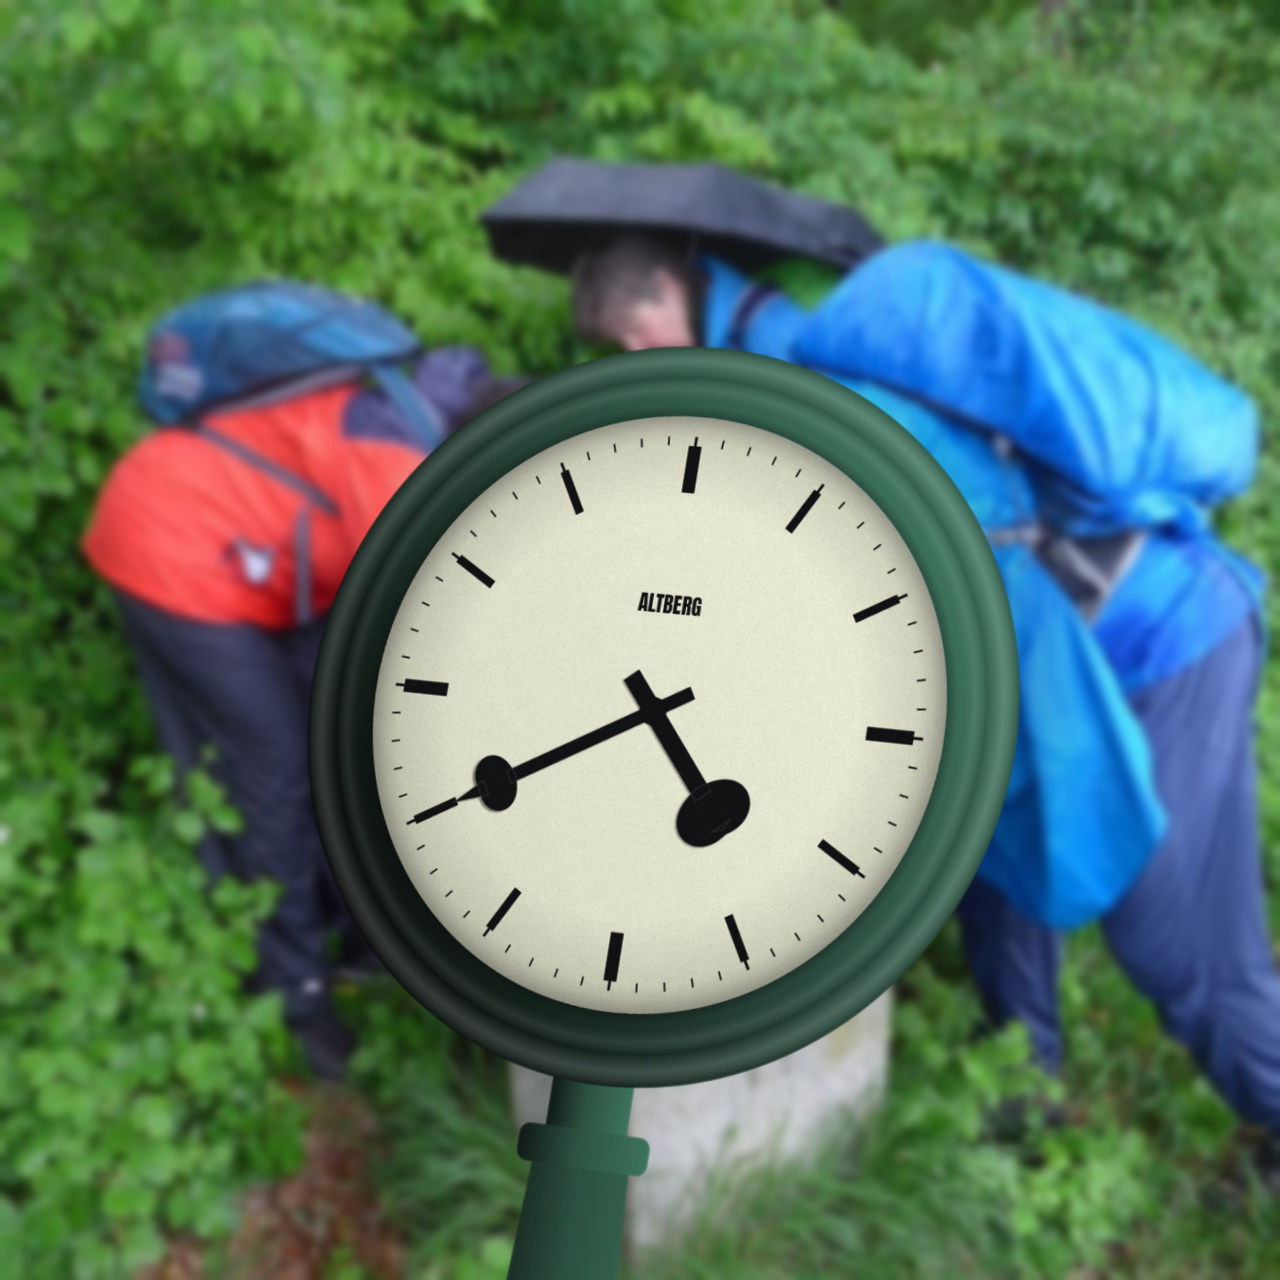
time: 4:40
